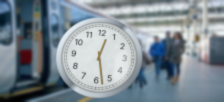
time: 12:28
